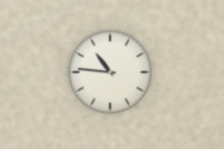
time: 10:46
